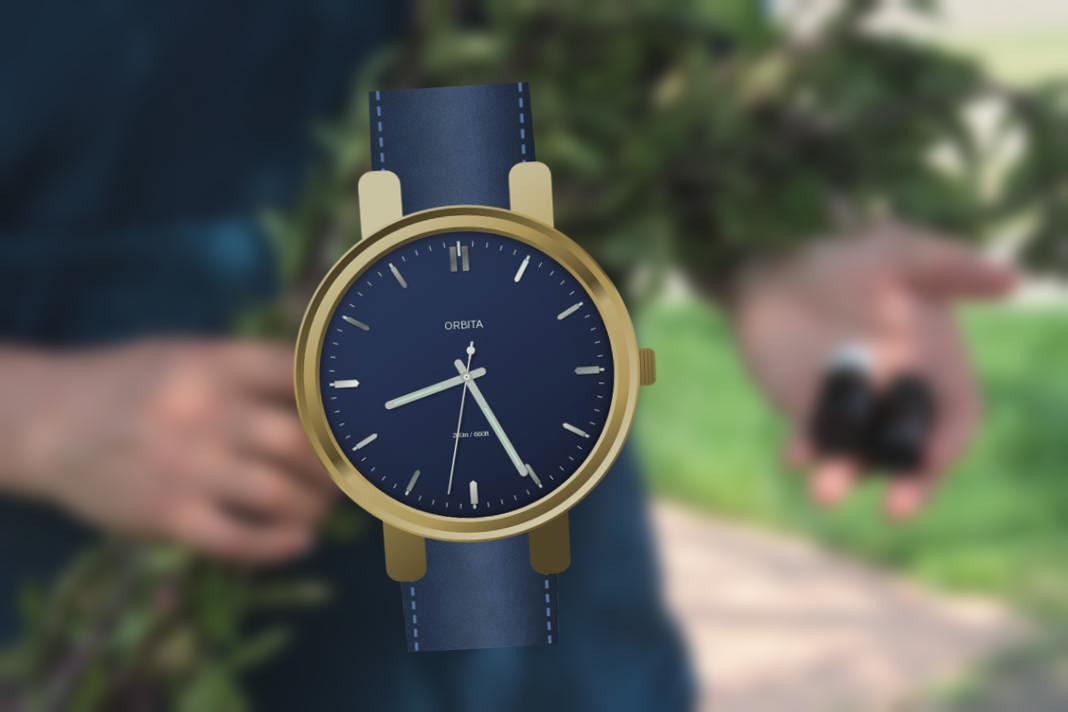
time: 8:25:32
